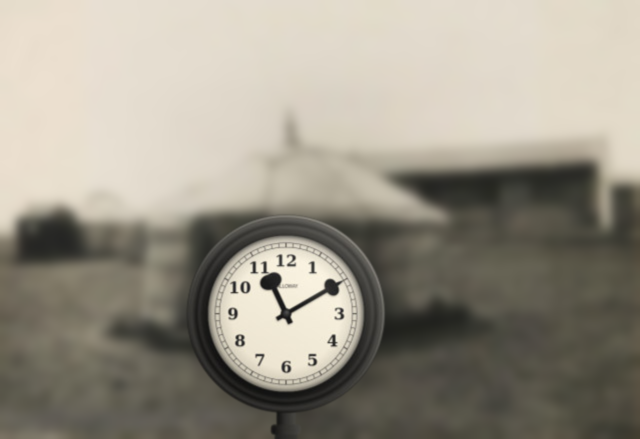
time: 11:10
